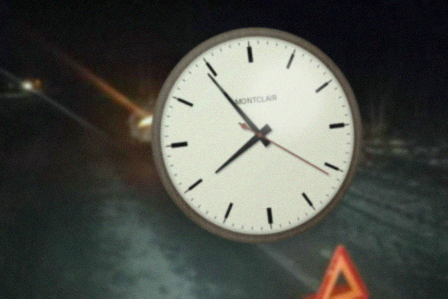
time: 7:54:21
